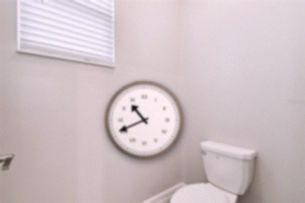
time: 10:41
